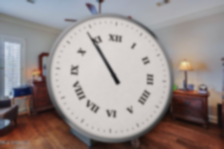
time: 10:54
